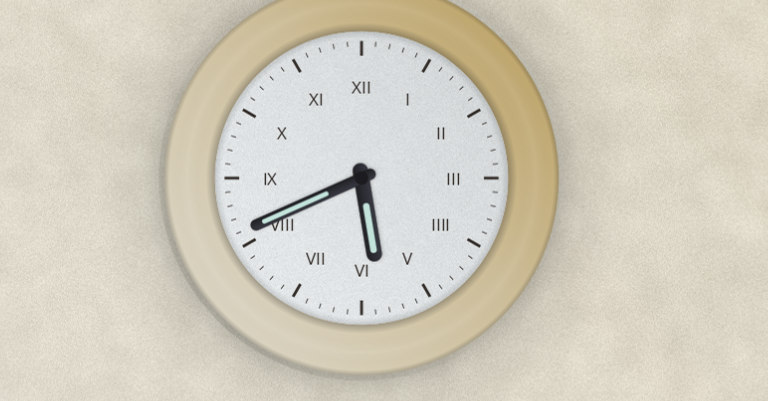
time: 5:41
